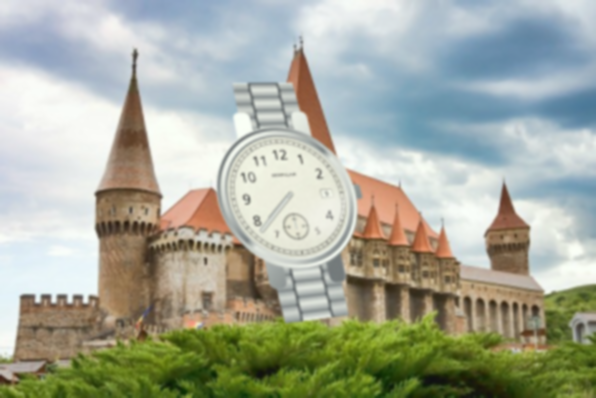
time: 7:38
